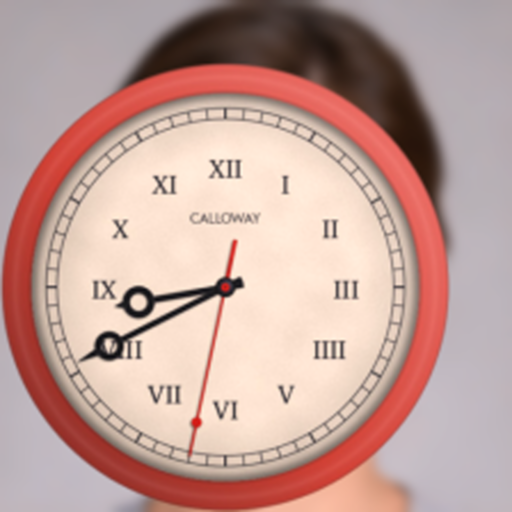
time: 8:40:32
